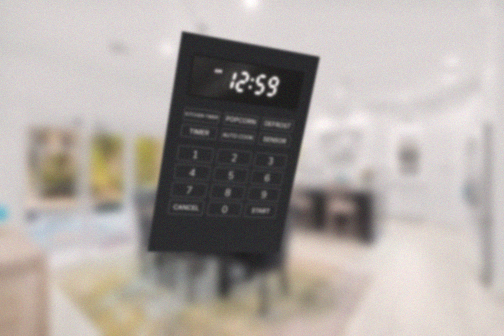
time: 12:59
